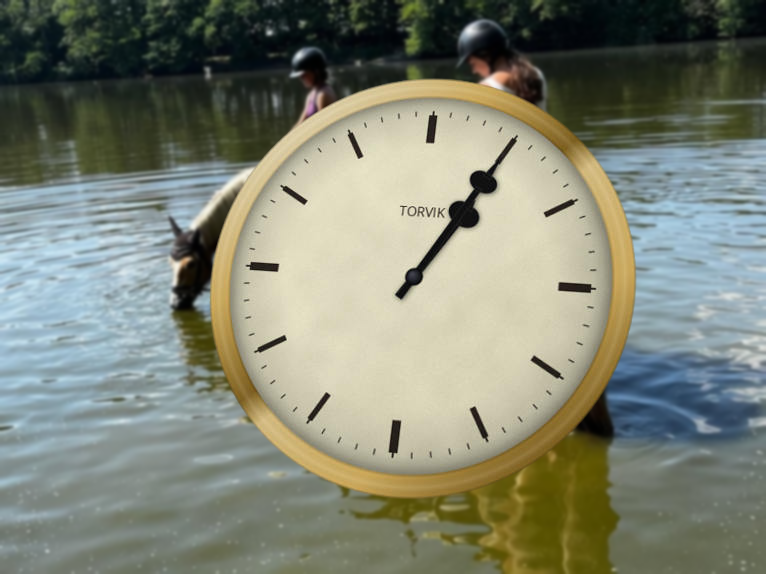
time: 1:05
